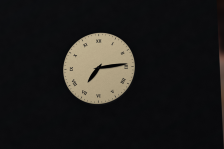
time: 7:14
